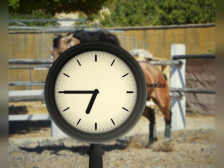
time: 6:45
